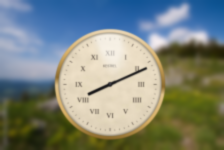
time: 8:11
